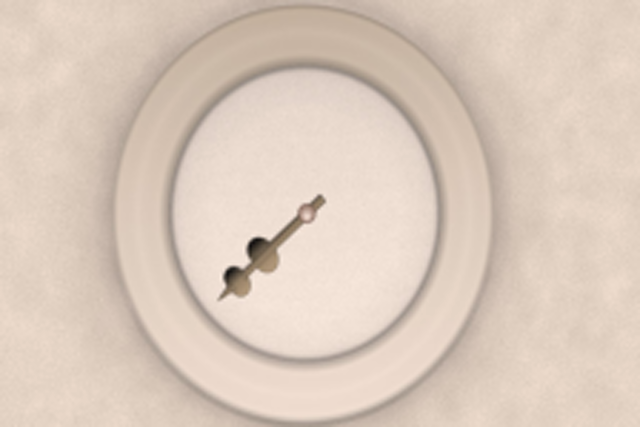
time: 7:38
